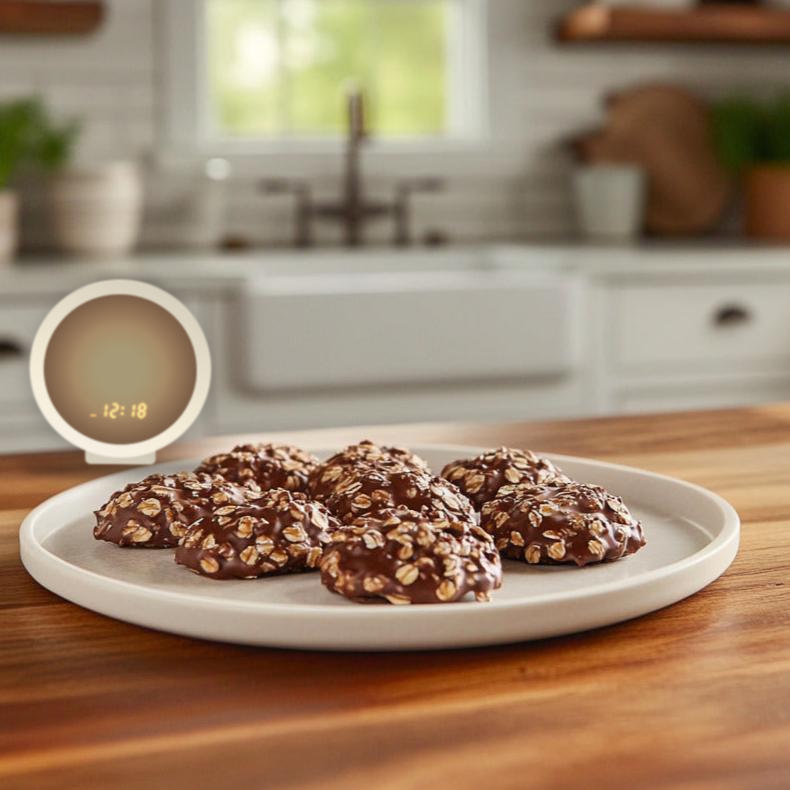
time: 12:18
